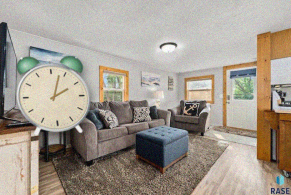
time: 2:03
